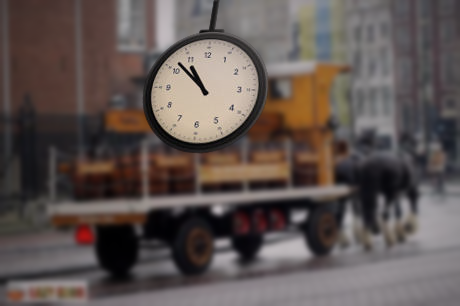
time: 10:52
